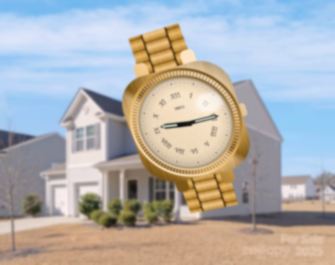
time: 9:15
